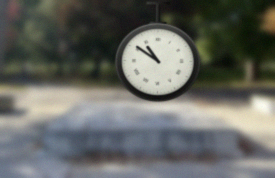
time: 10:51
